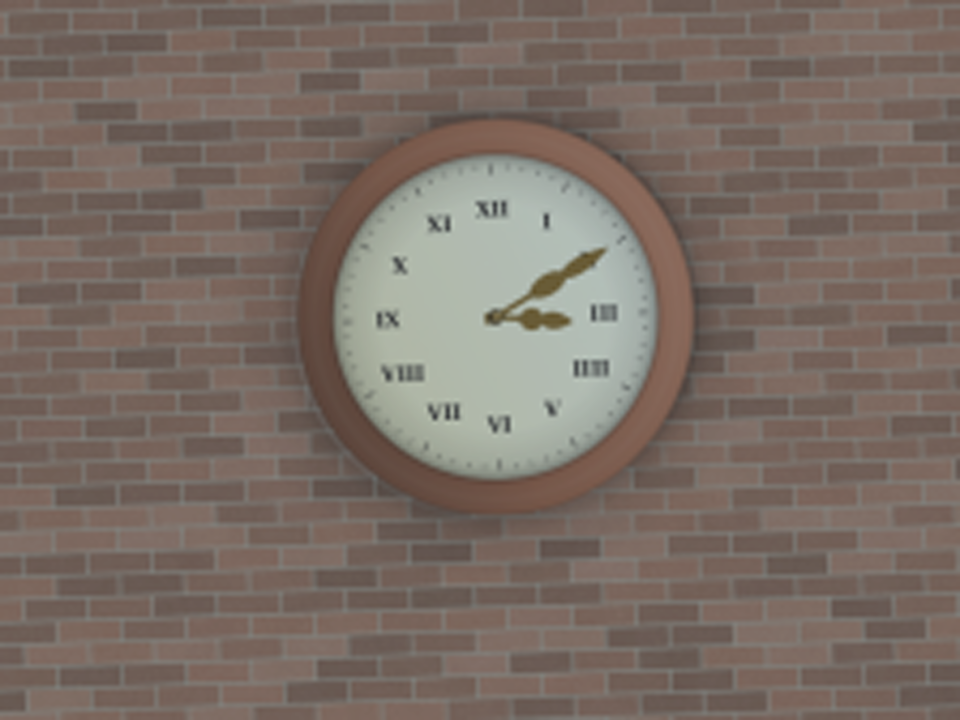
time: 3:10
